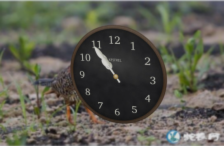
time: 10:54
